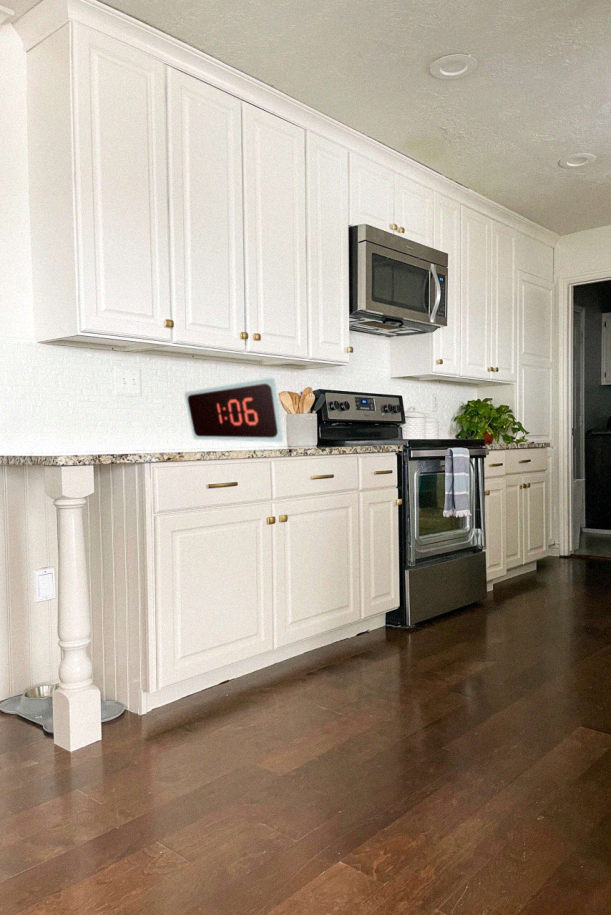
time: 1:06
